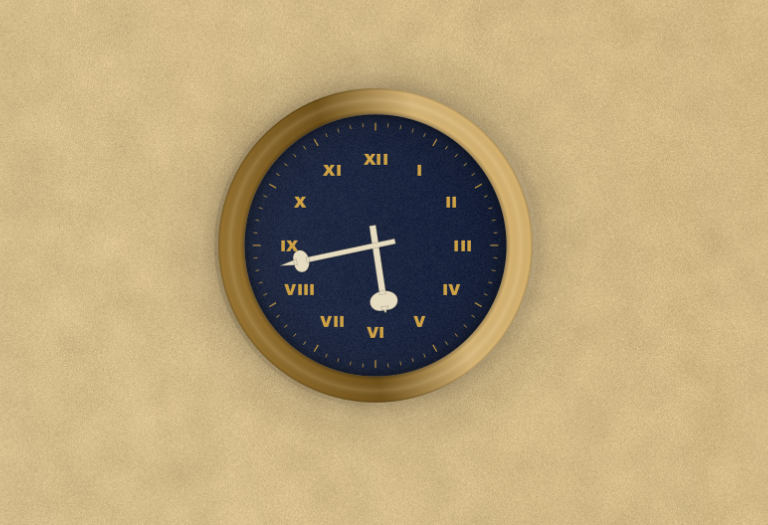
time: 5:43
